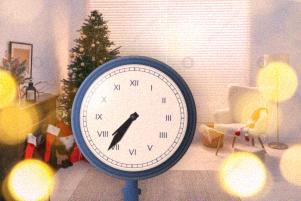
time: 7:36
